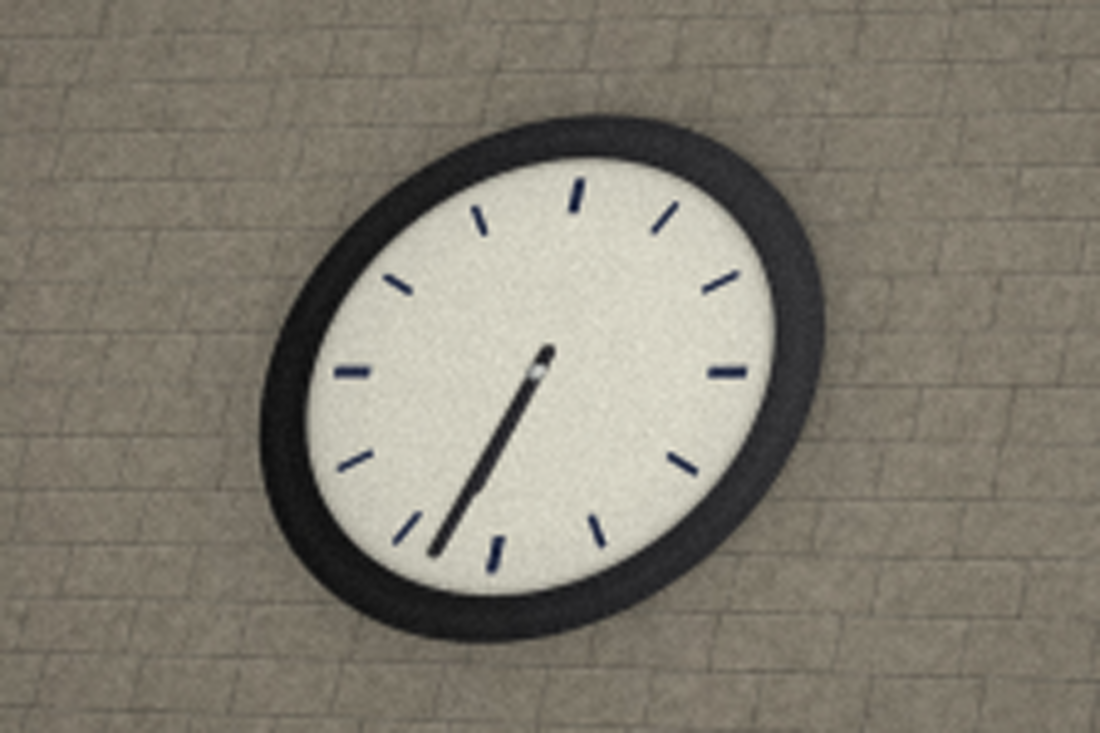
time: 6:33
